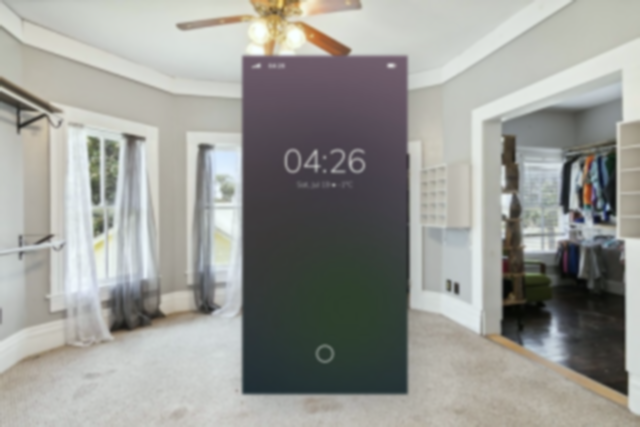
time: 4:26
